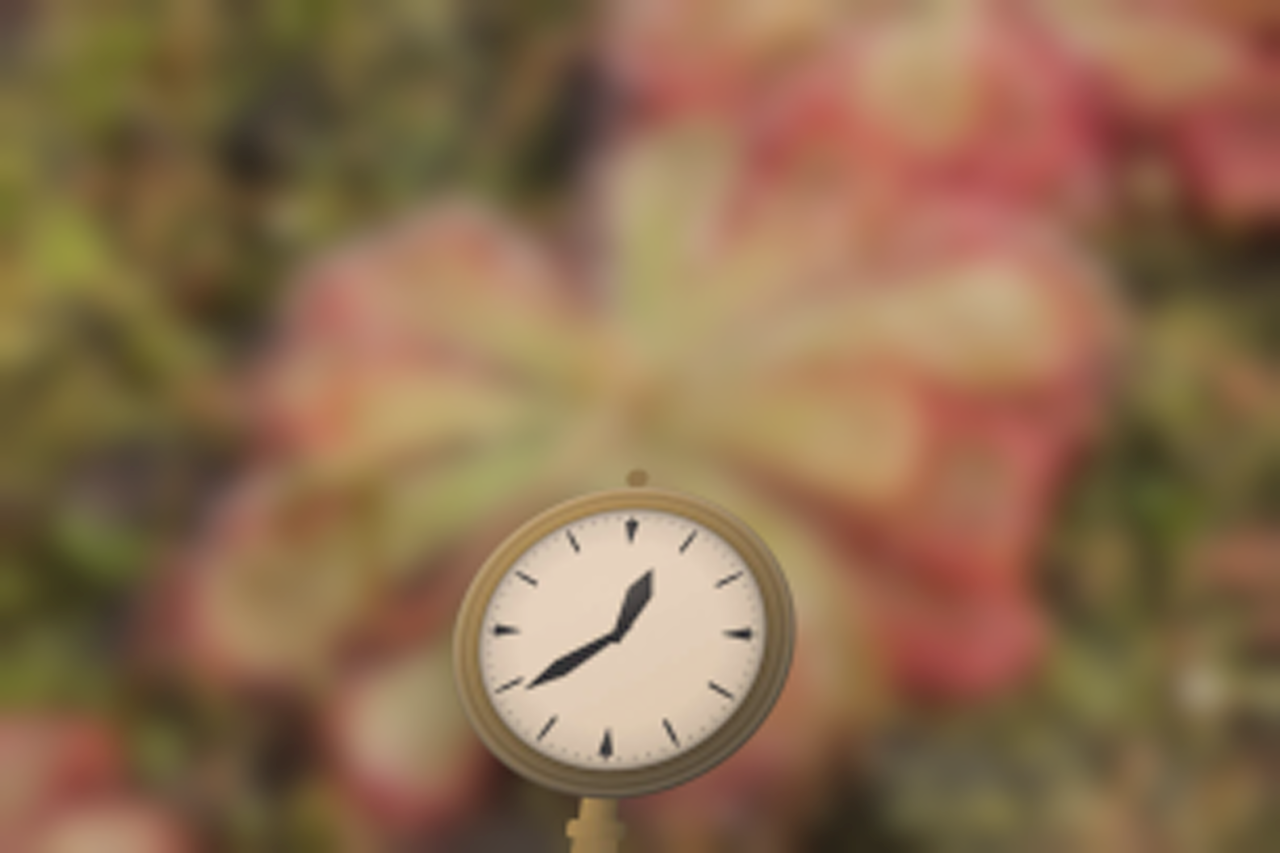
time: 12:39
